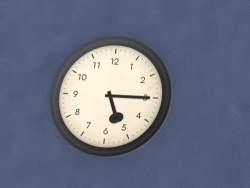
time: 5:15
